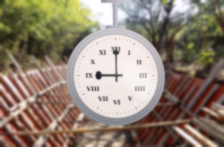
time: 9:00
